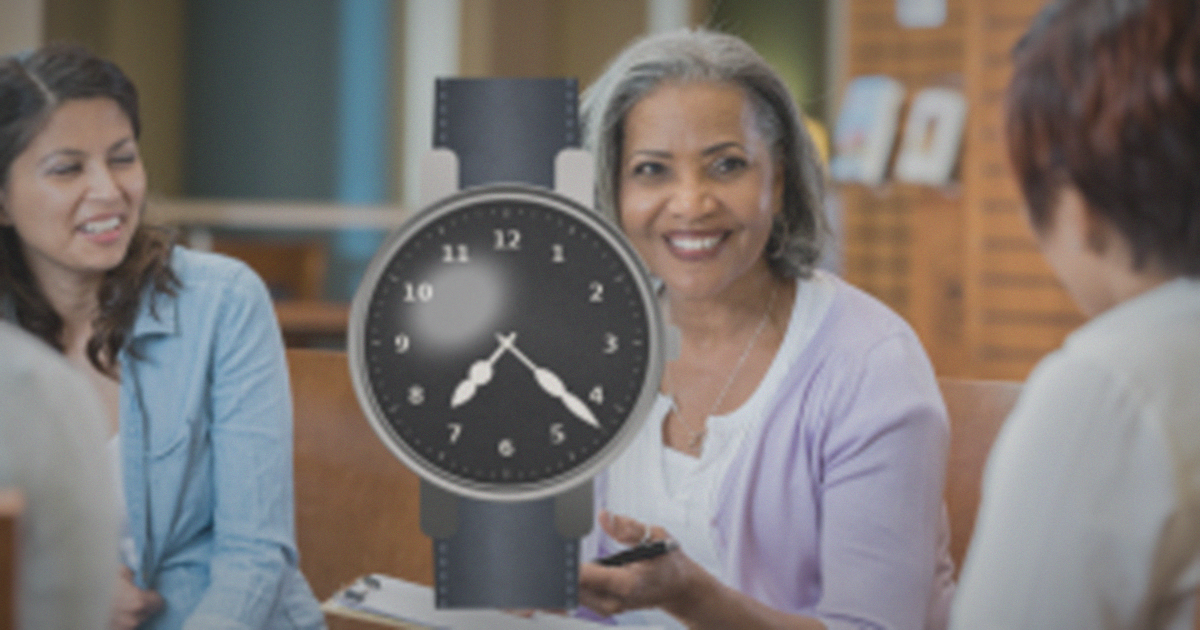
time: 7:22
